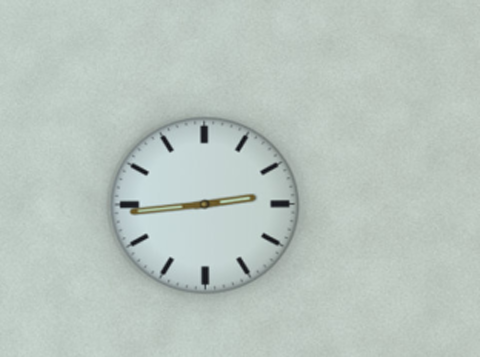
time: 2:44
